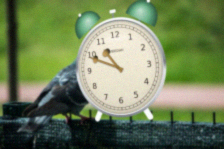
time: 10:49
